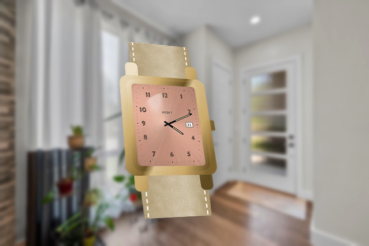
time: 4:11
